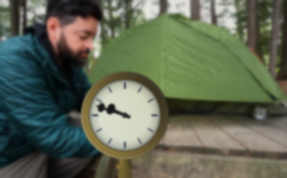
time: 9:48
